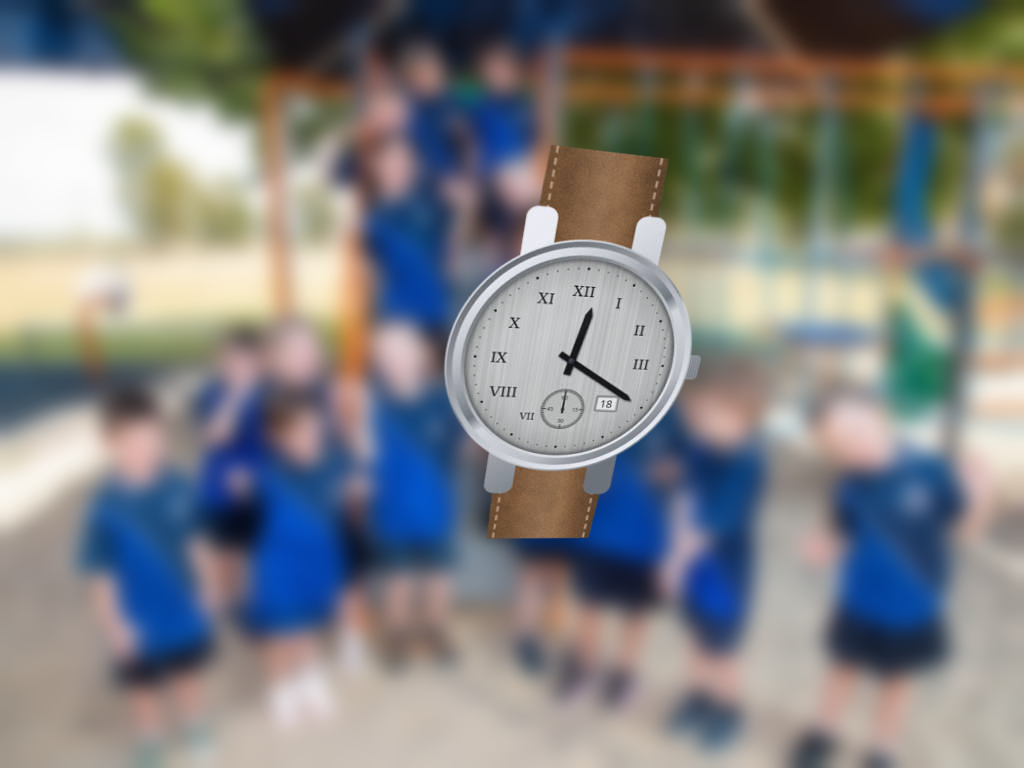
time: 12:20
